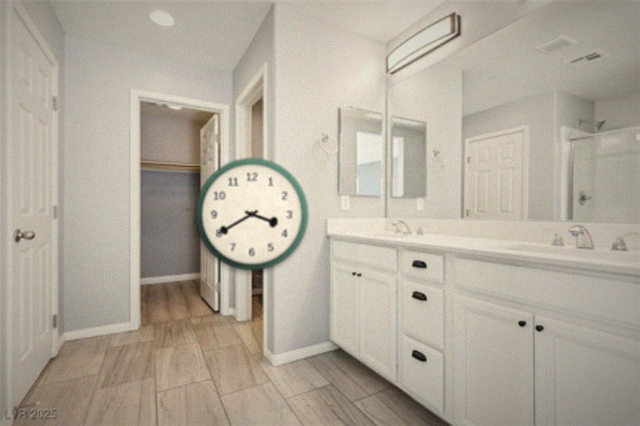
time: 3:40
